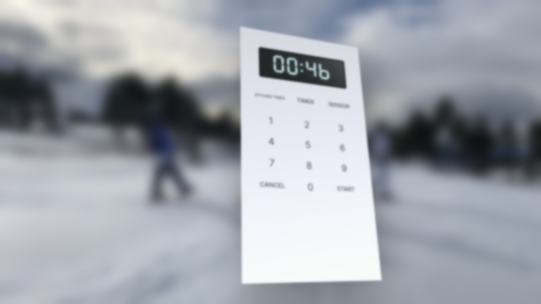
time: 0:46
